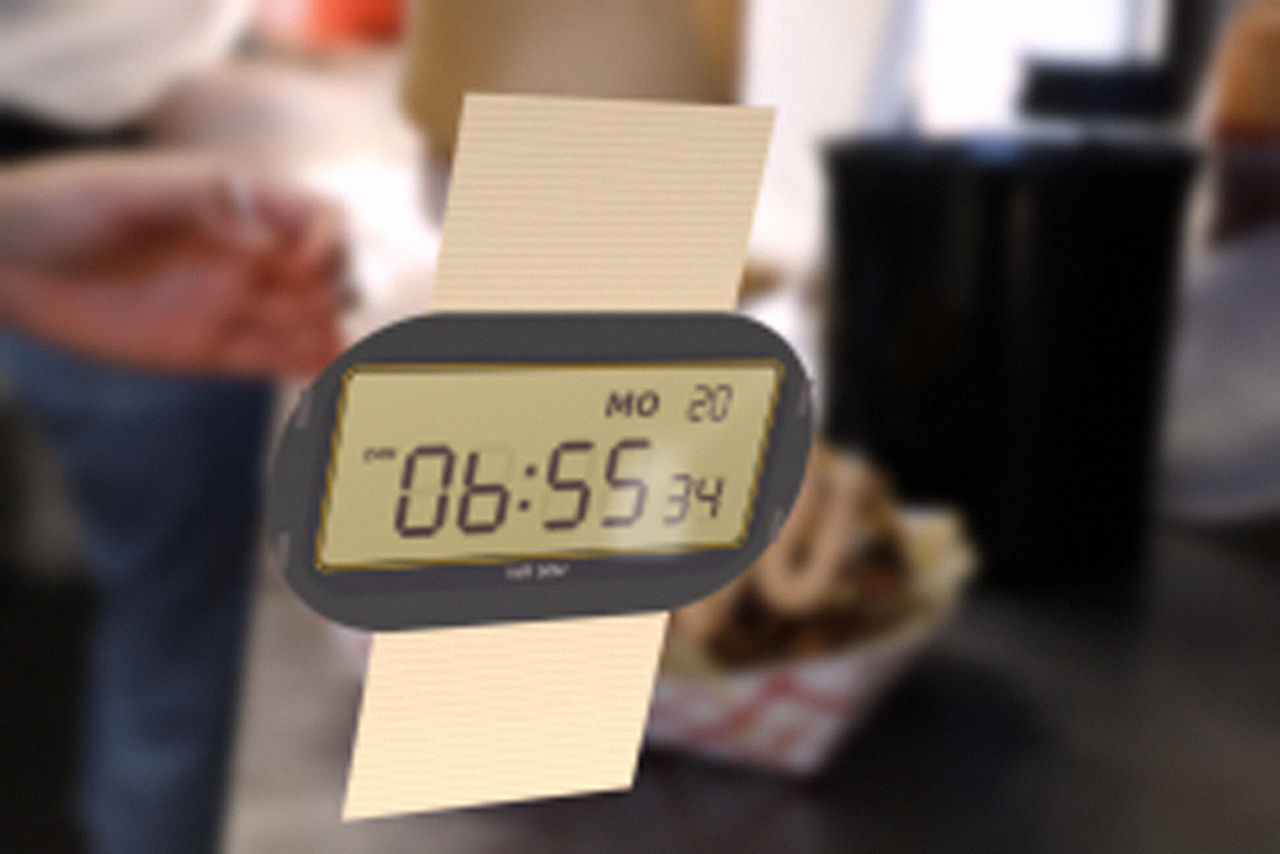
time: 6:55:34
